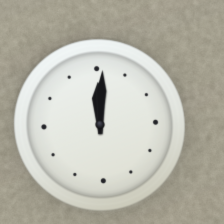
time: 12:01
